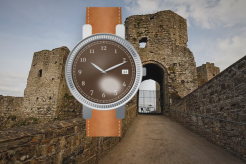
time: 10:11
